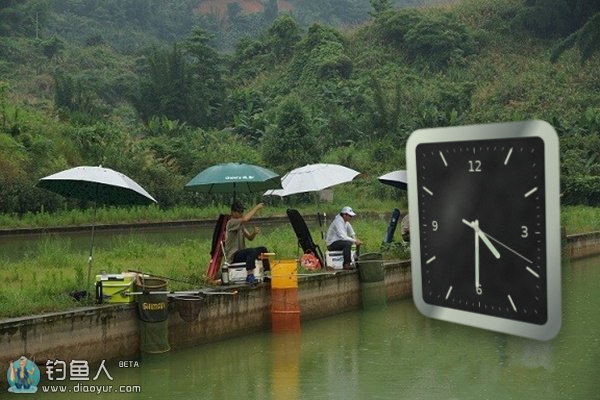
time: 4:30:19
